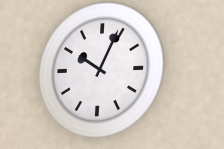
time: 10:04
